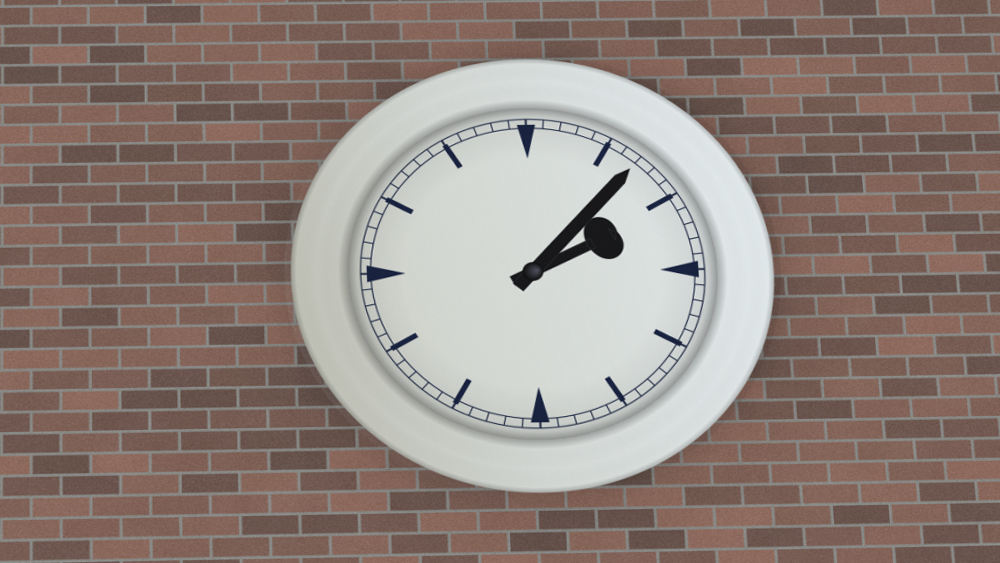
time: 2:07
